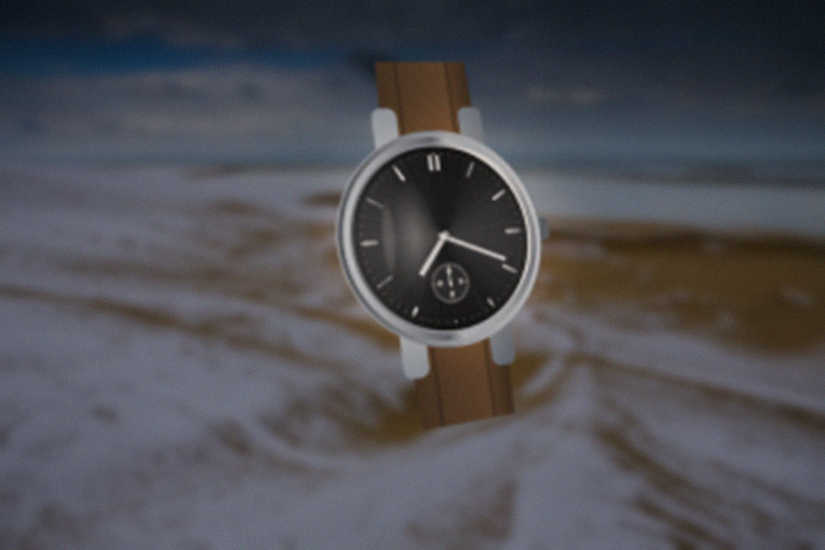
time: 7:19
